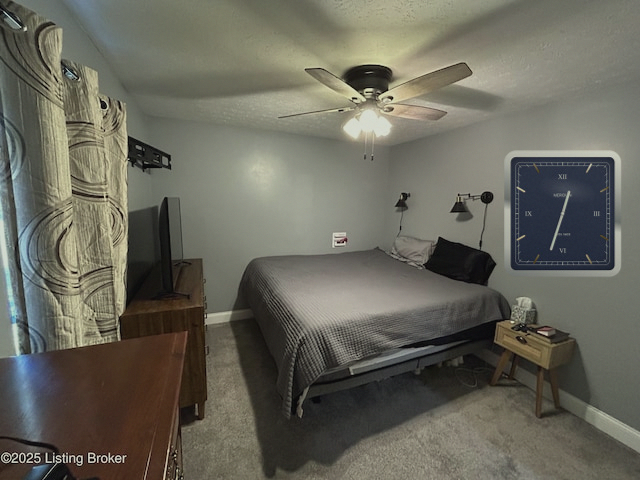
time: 12:33
